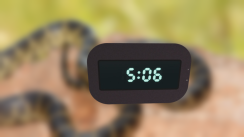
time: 5:06
